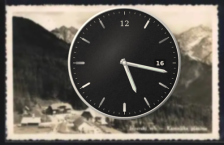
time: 5:17
